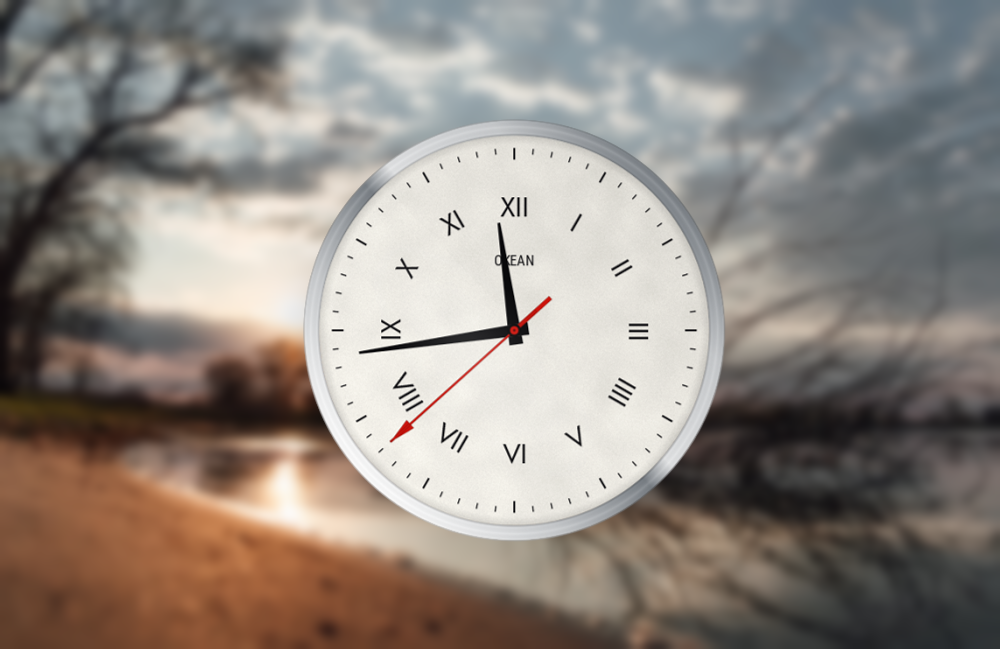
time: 11:43:38
